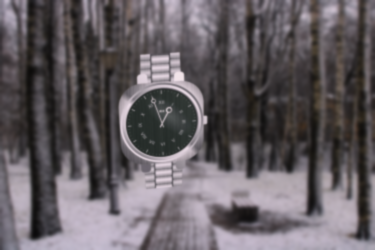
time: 12:57
